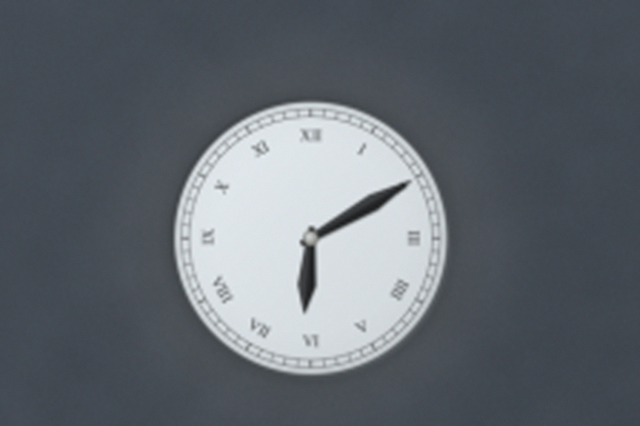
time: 6:10
